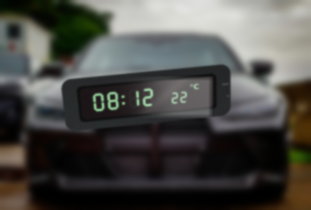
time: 8:12
